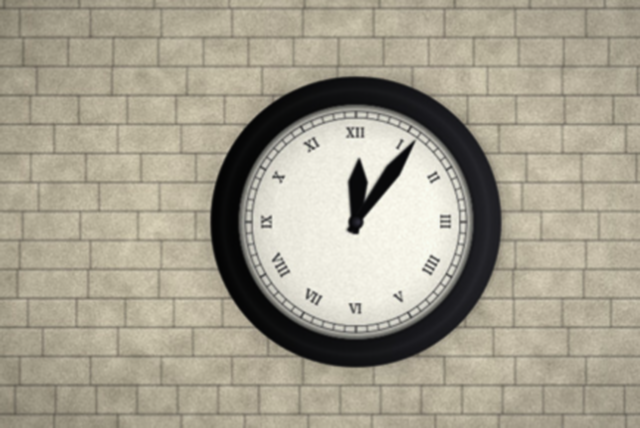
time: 12:06
